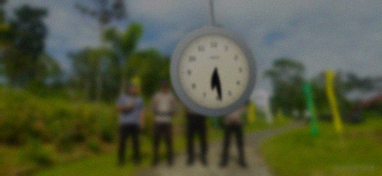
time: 6:29
